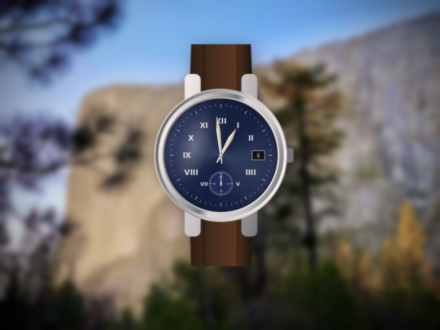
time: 12:59
